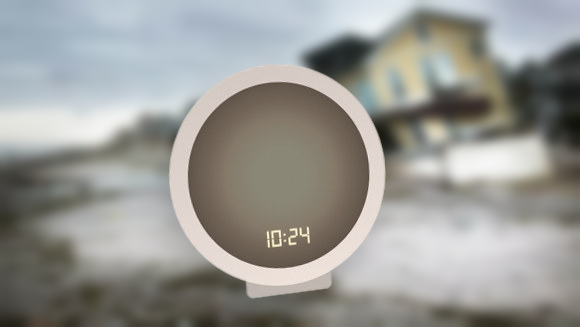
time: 10:24
